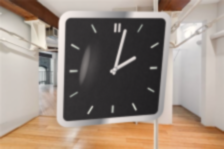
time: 2:02
